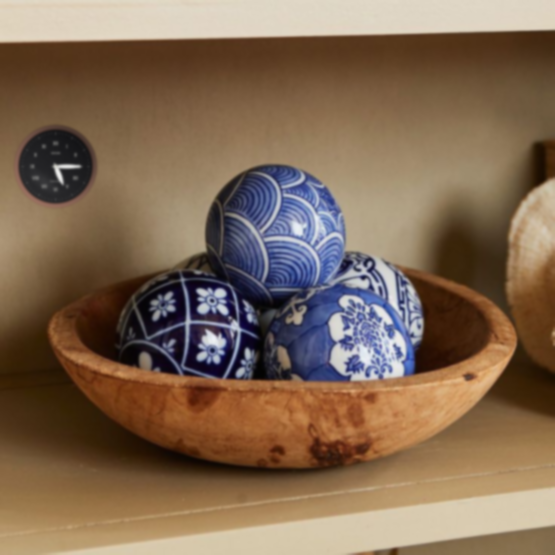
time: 5:15
